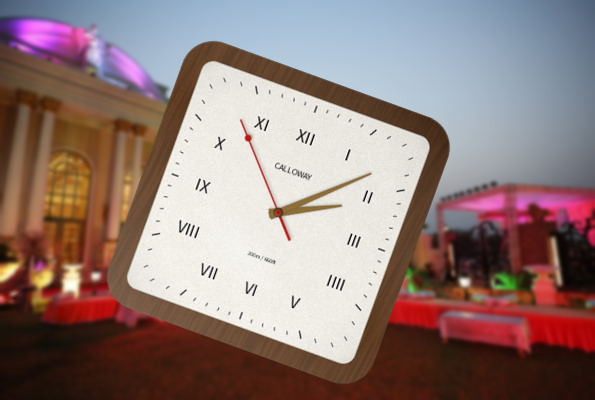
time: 2:07:53
